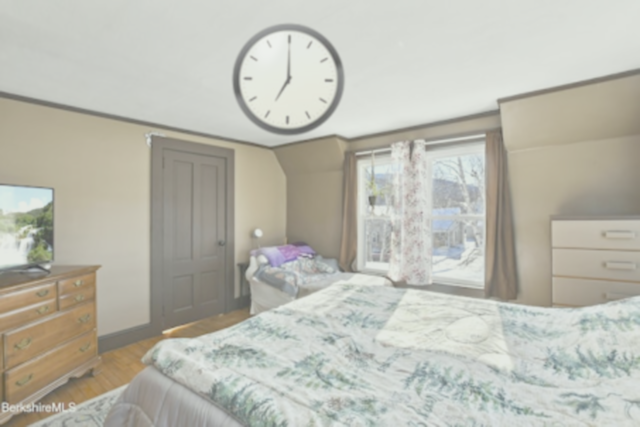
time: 7:00
